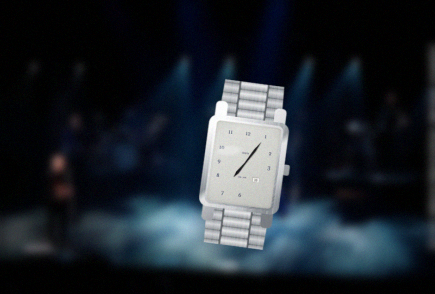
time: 7:05
